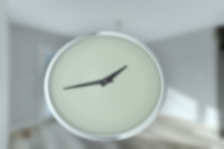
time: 1:43
